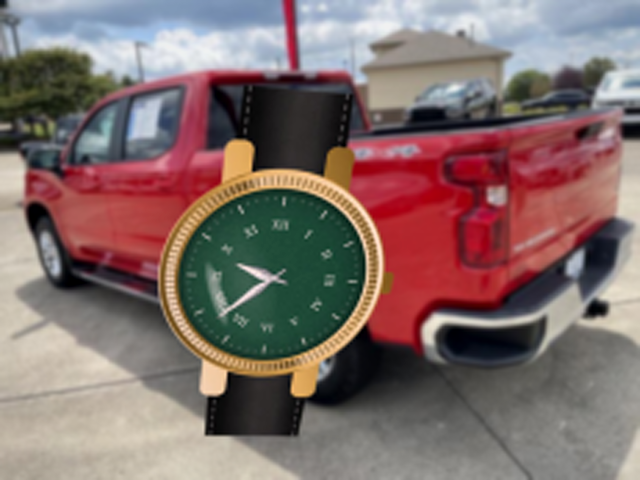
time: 9:38
